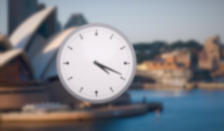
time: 4:19
